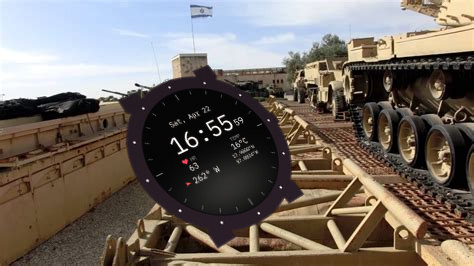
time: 16:55:59
